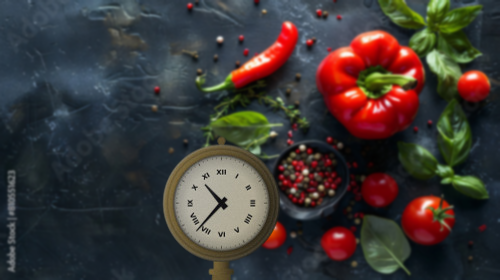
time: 10:37
